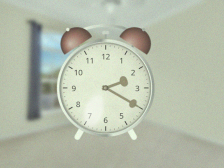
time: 2:20
